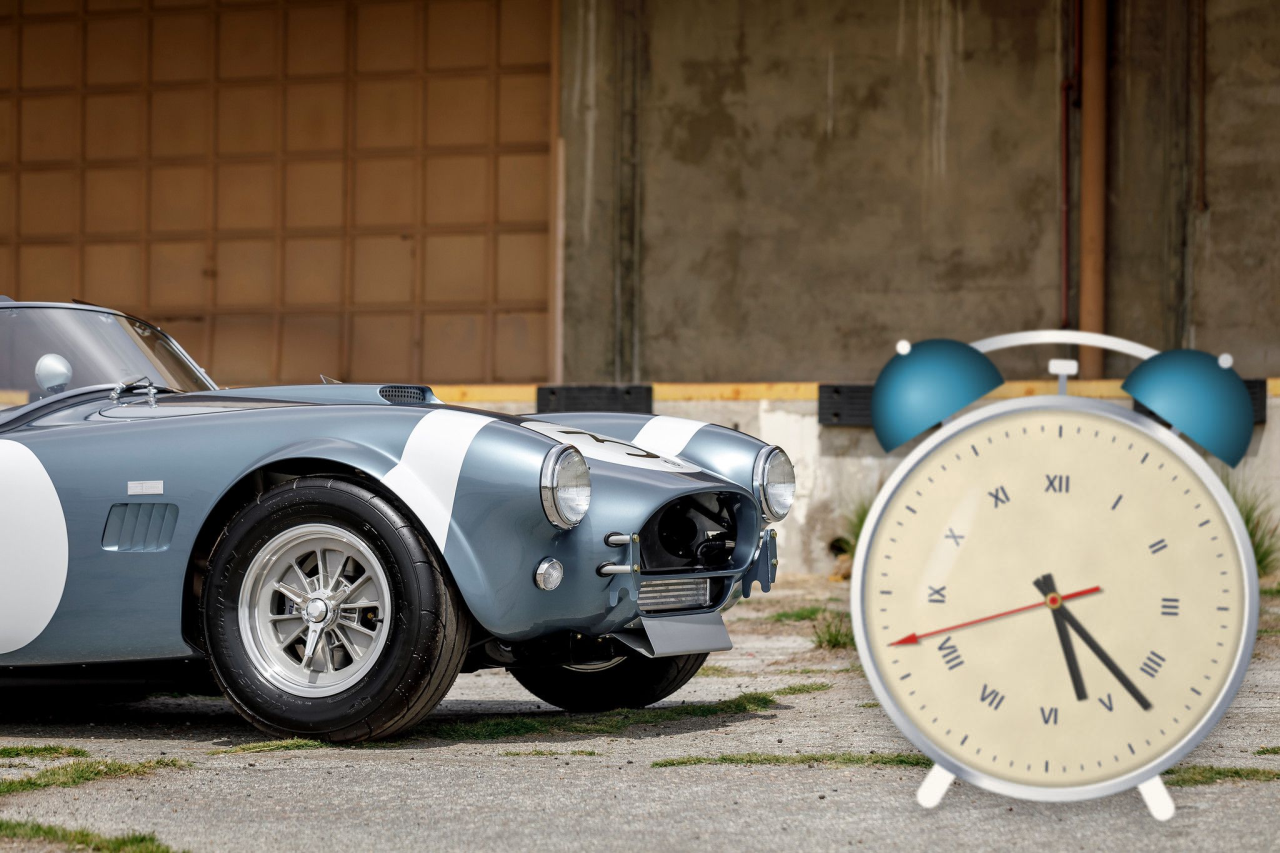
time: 5:22:42
